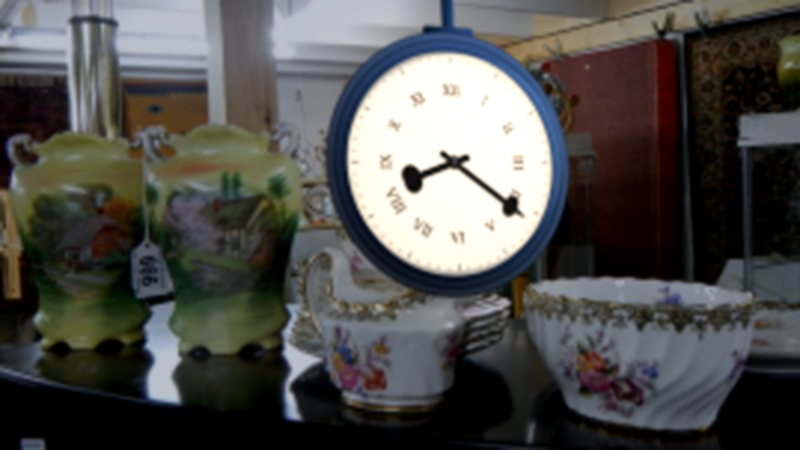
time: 8:21
